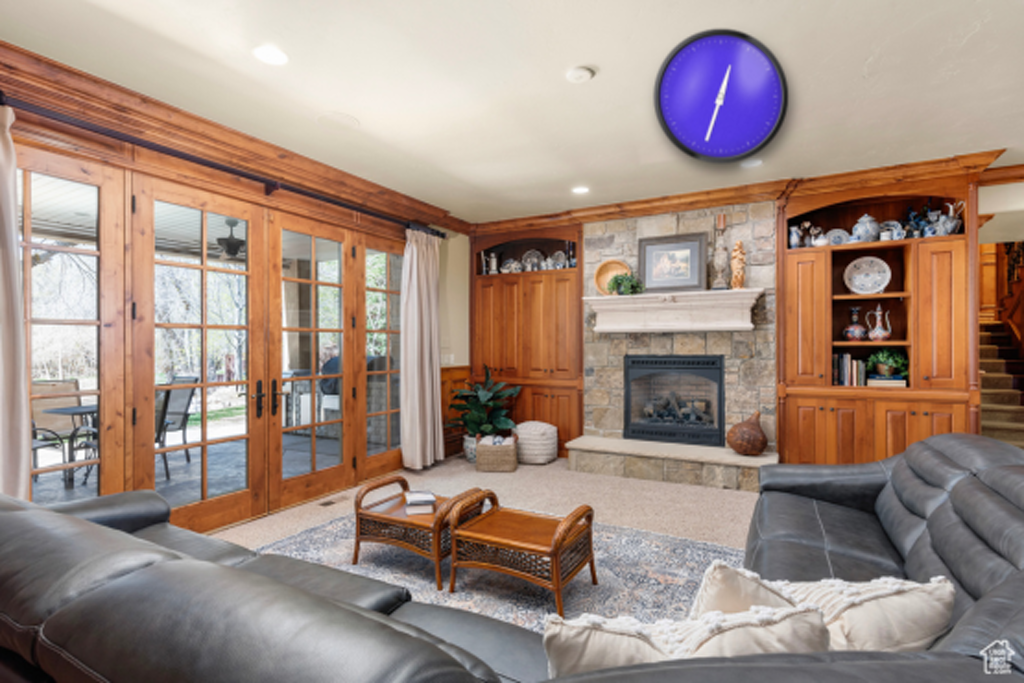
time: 12:33
